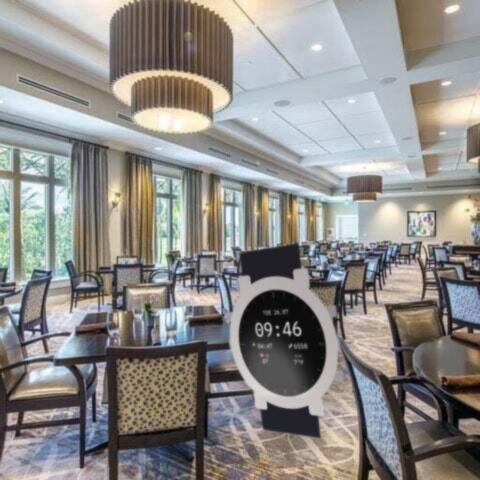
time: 9:46
